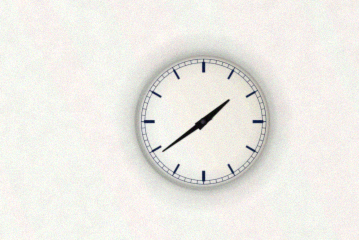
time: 1:39
